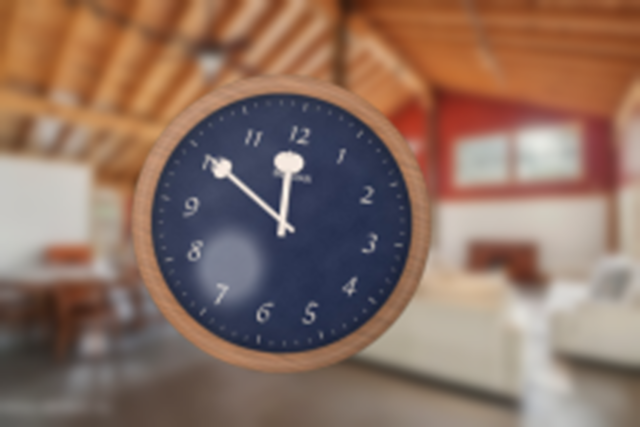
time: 11:50
